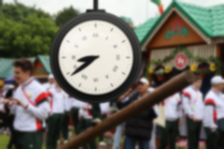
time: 8:39
